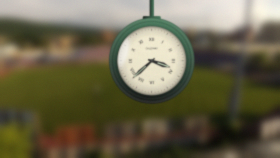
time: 3:38
